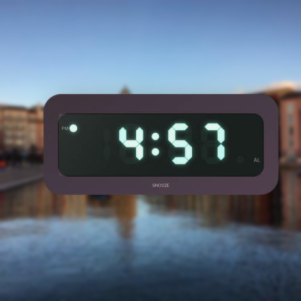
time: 4:57
